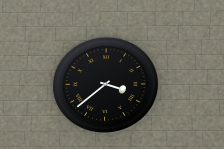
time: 3:38
